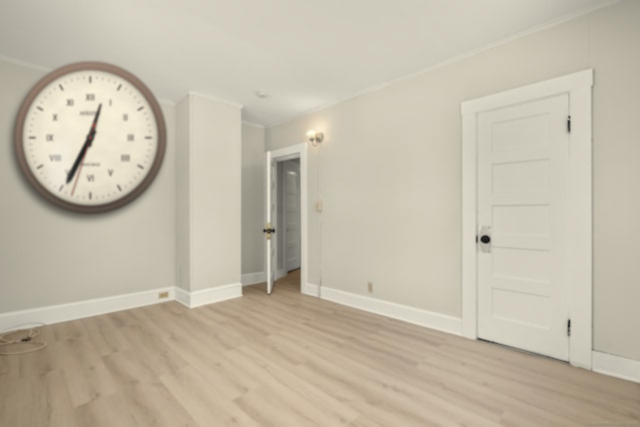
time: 12:34:33
